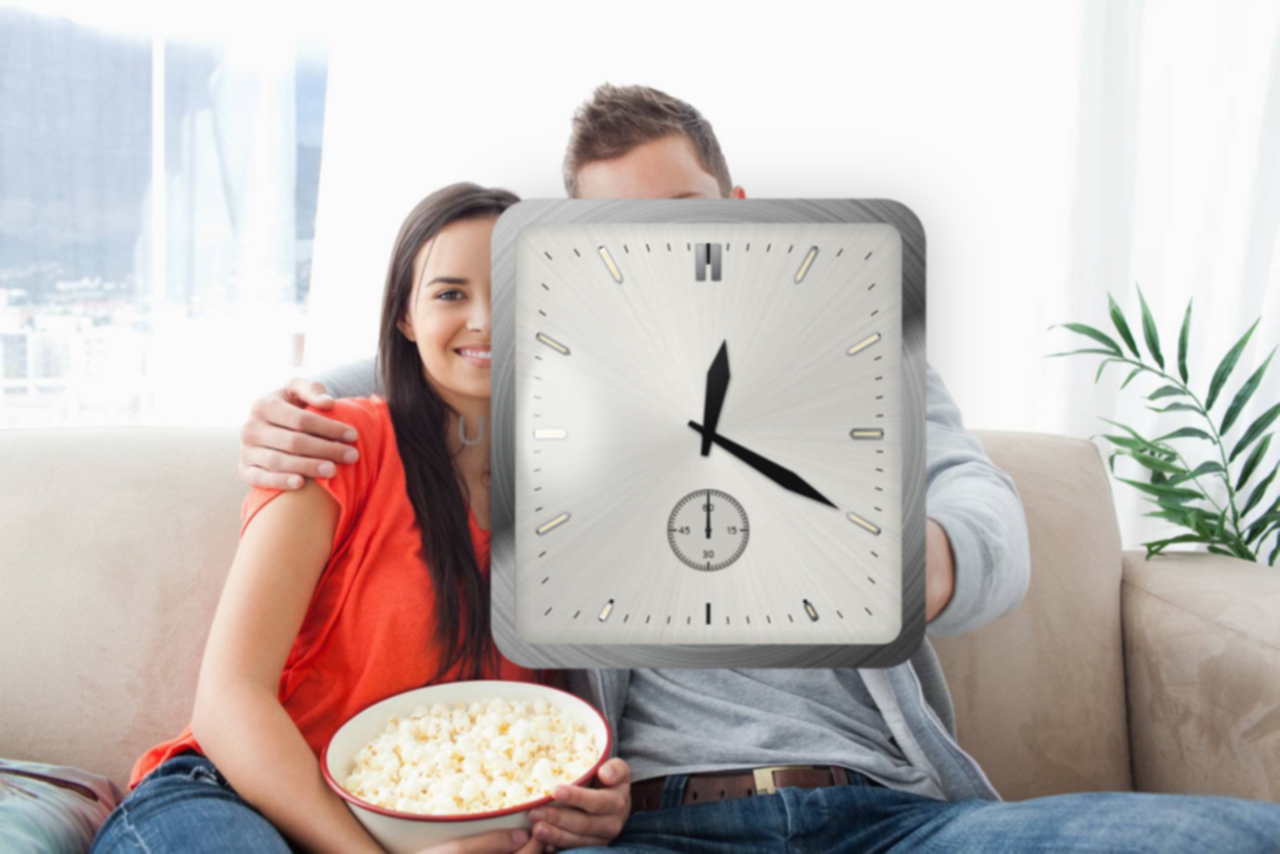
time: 12:20
